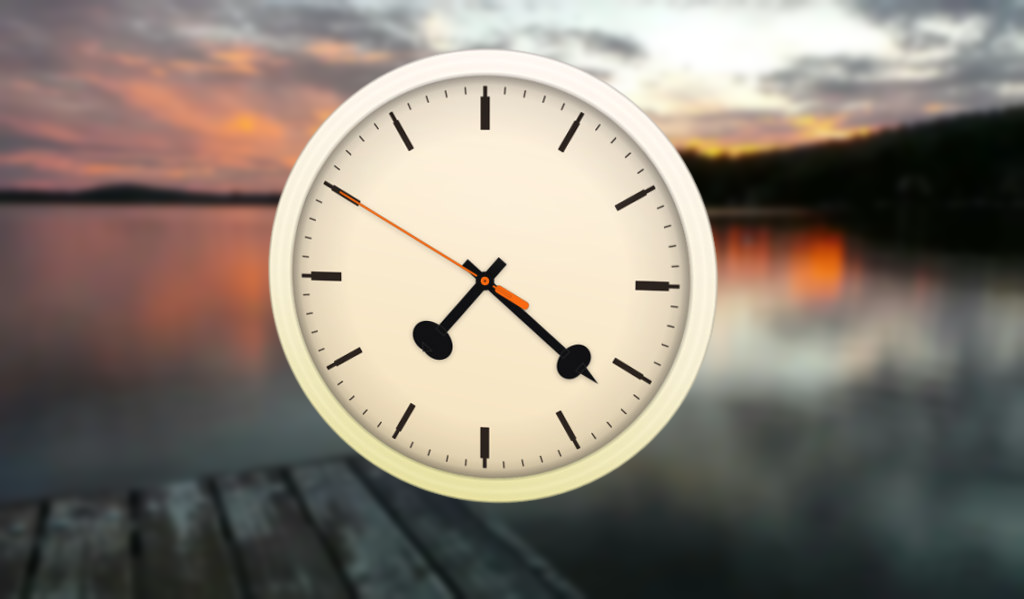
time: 7:21:50
